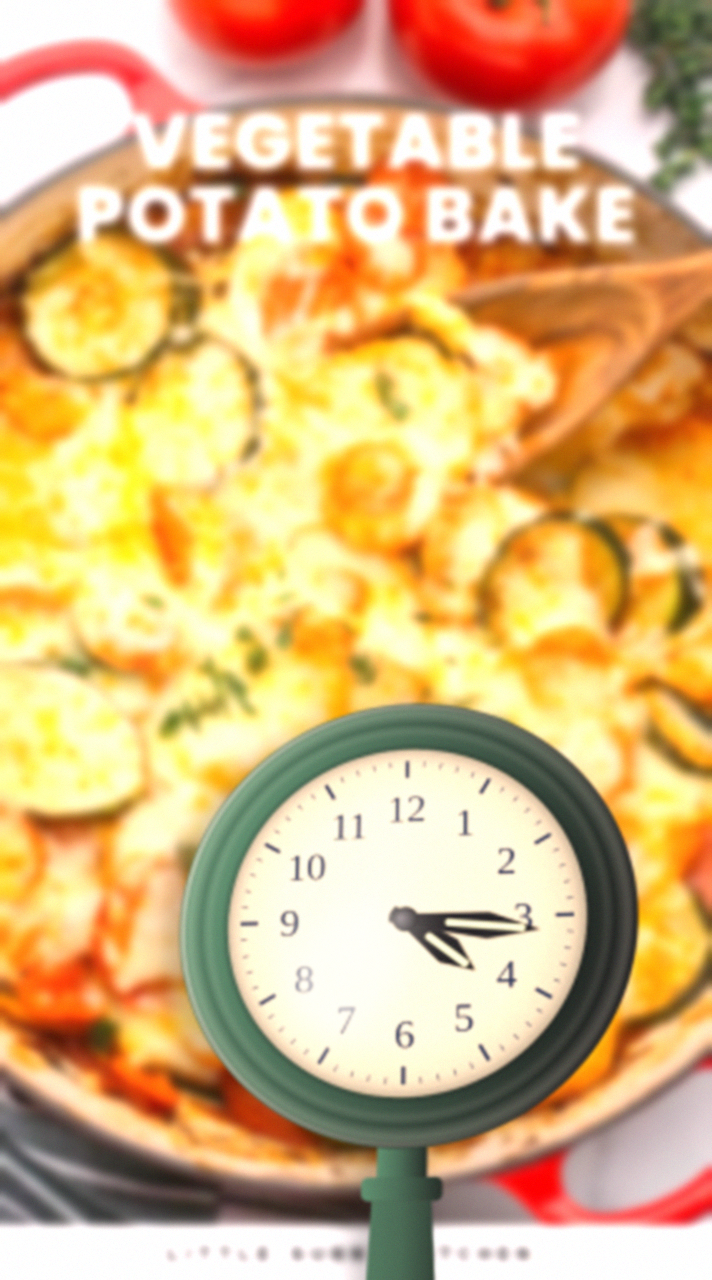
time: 4:16
